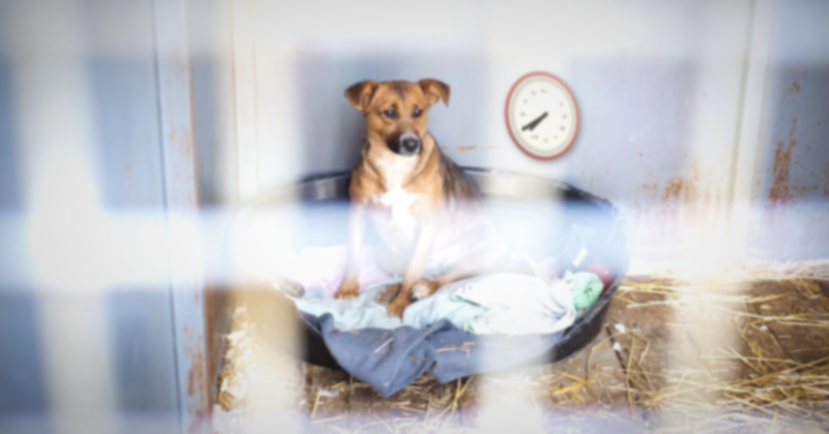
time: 7:40
